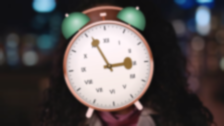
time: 2:56
